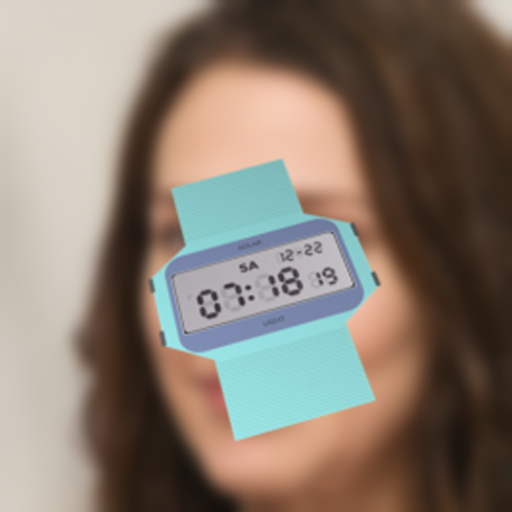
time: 7:18:19
